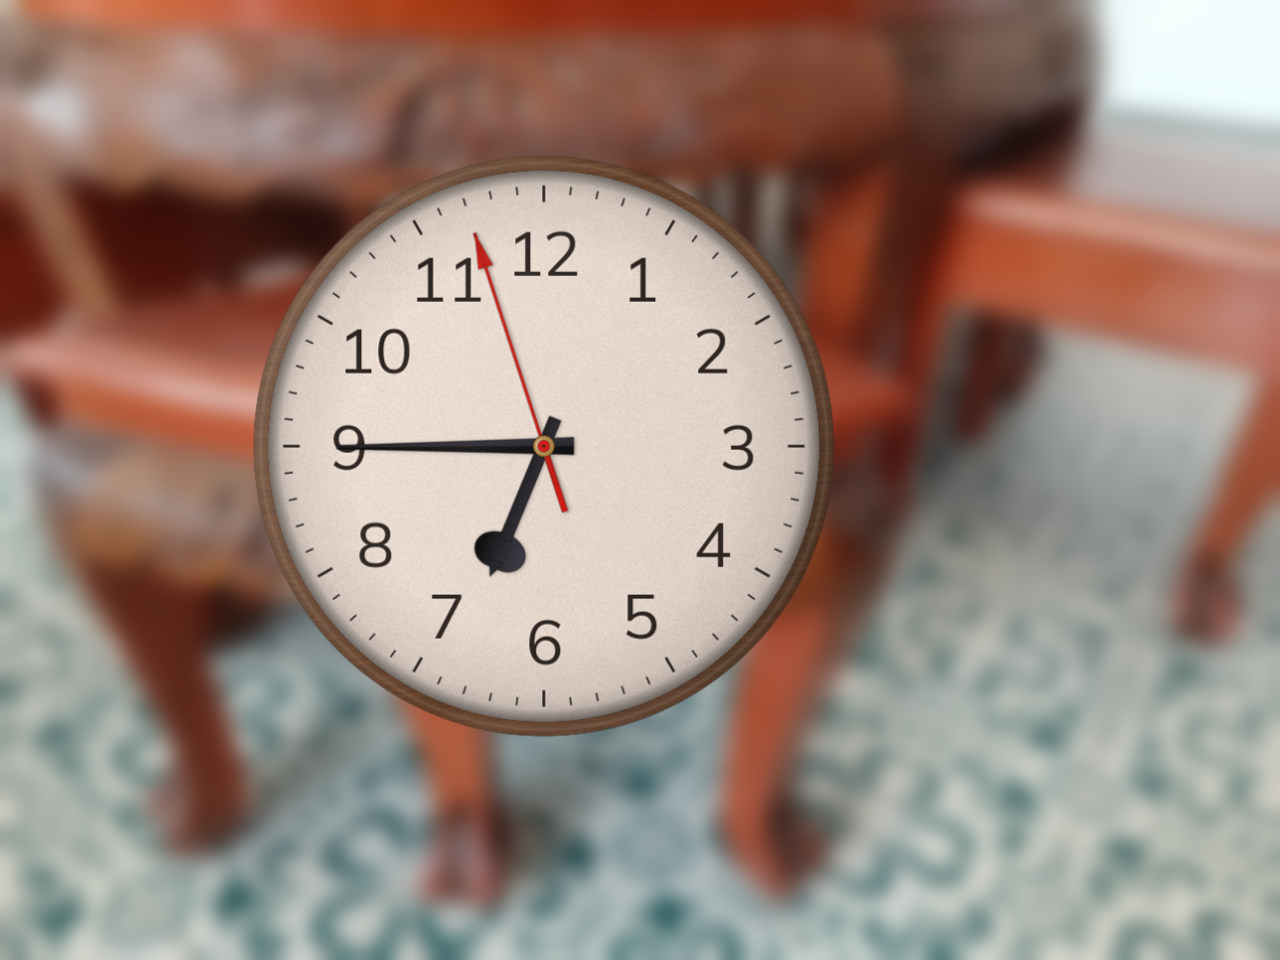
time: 6:44:57
